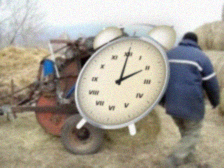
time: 2:00
